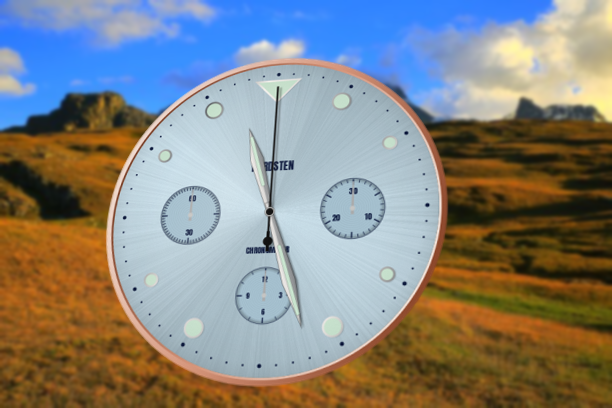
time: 11:27
